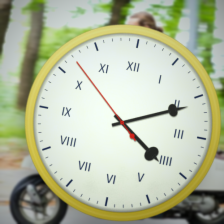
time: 4:10:52
